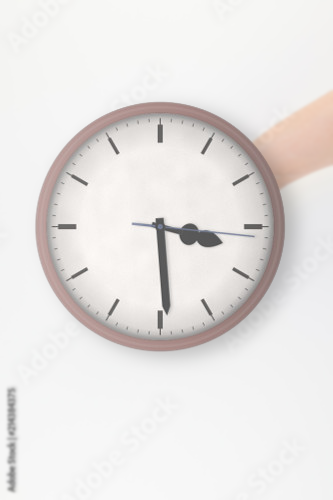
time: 3:29:16
